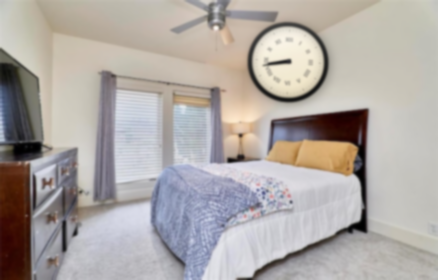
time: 8:43
